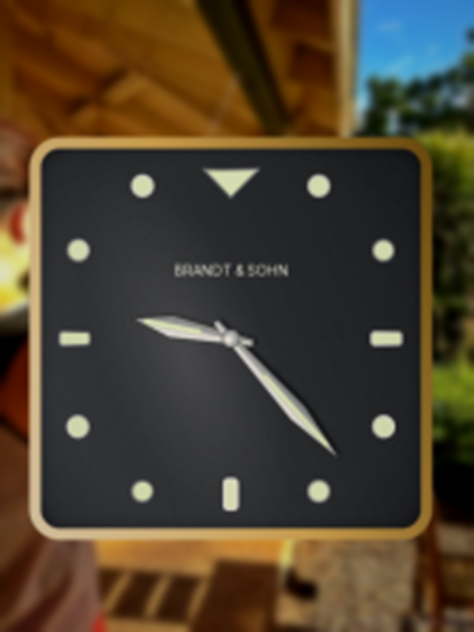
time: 9:23
